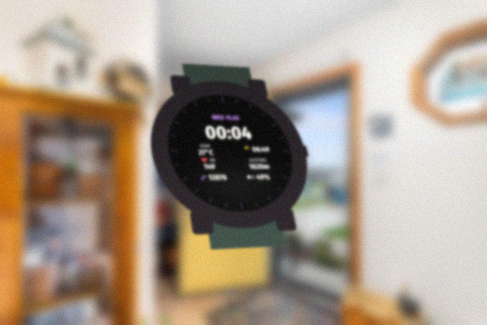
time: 0:04
